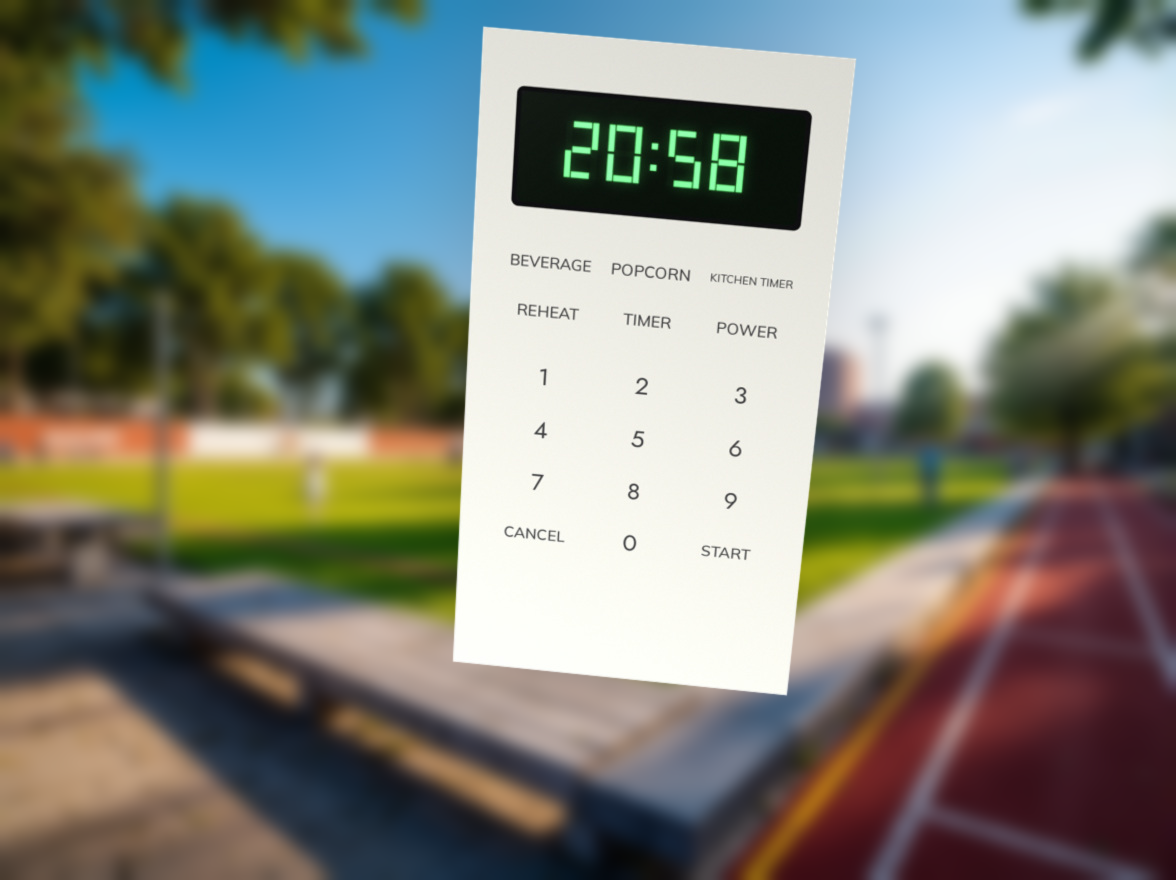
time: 20:58
